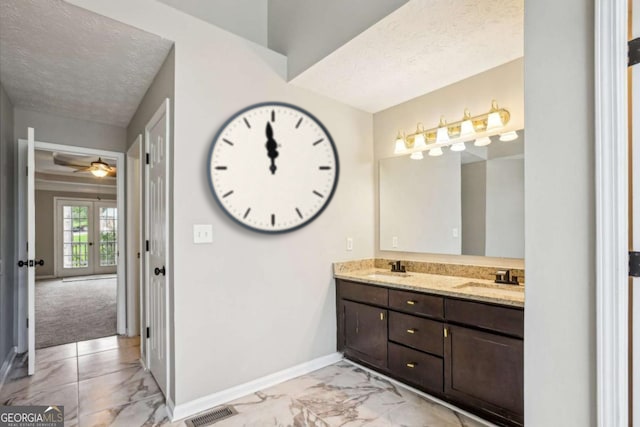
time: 11:59
